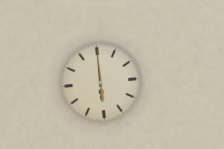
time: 6:00
